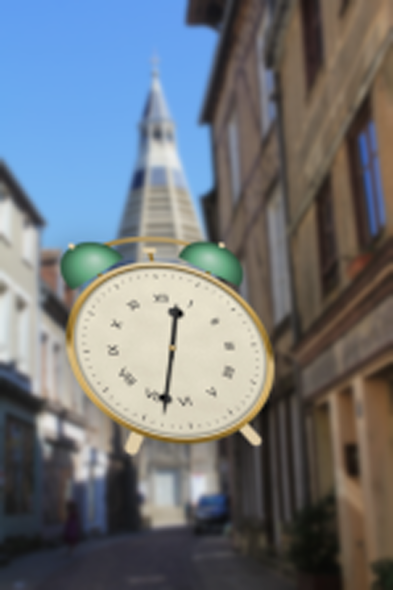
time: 12:33
